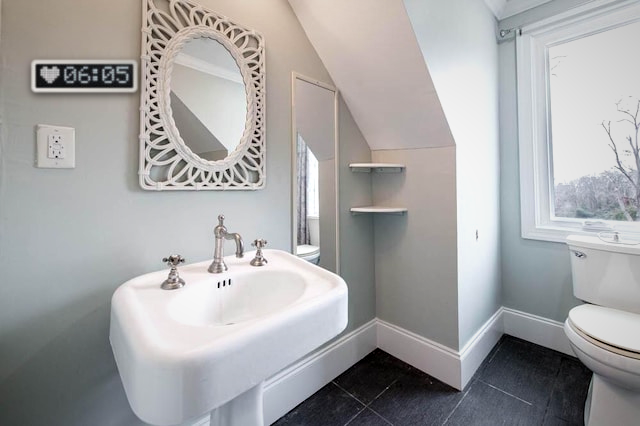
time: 6:05
